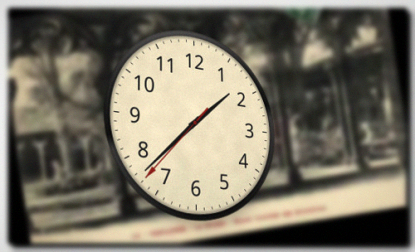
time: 1:37:37
